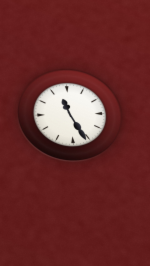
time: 11:26
